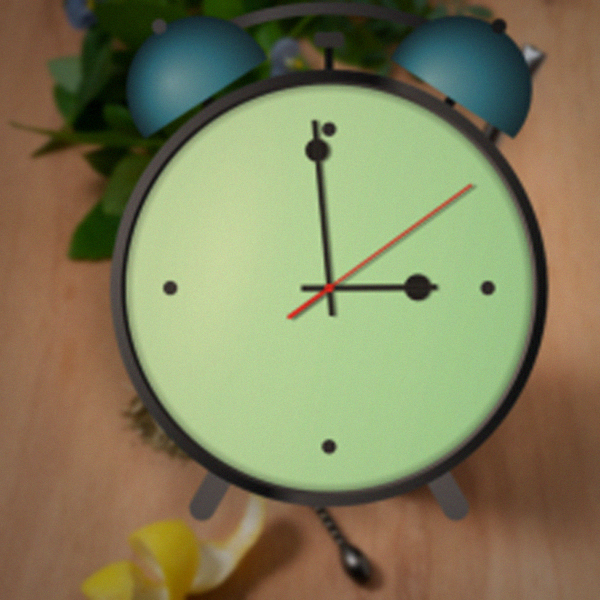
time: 2:59:09
